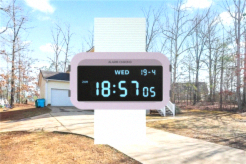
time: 18:57:05
